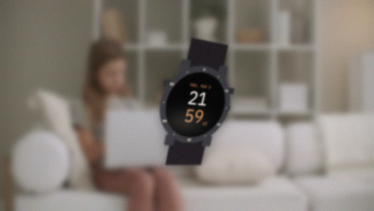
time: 21:59
